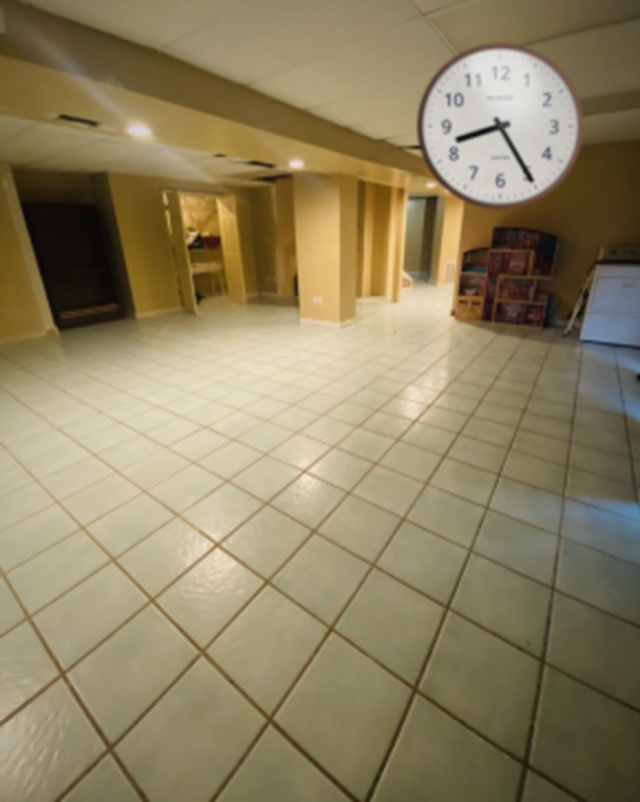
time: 8:25
